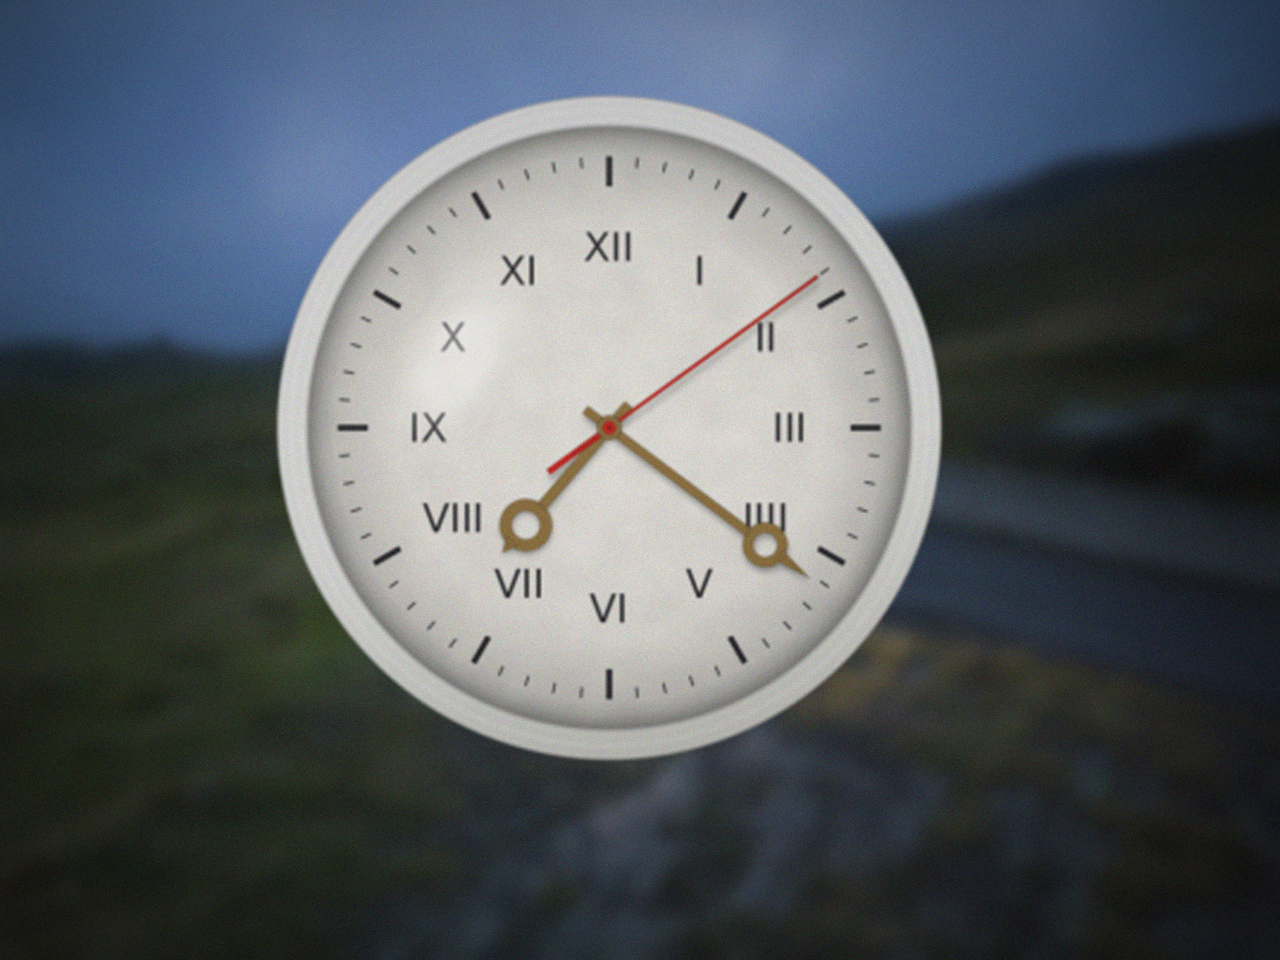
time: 7:21:09
